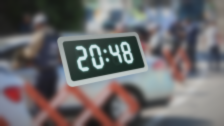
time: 20:48
